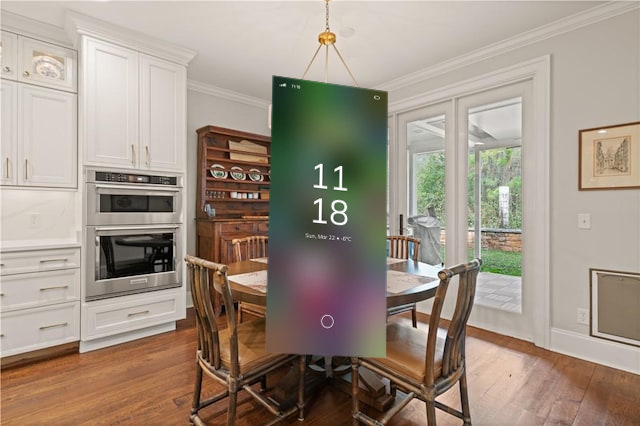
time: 11:18
